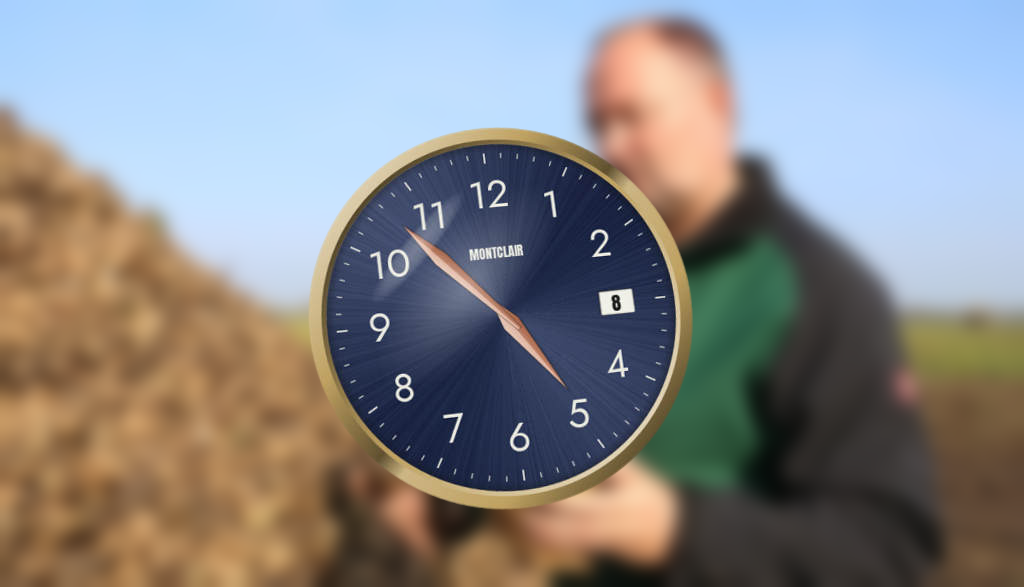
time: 4:53
